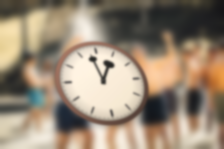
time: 12:58
